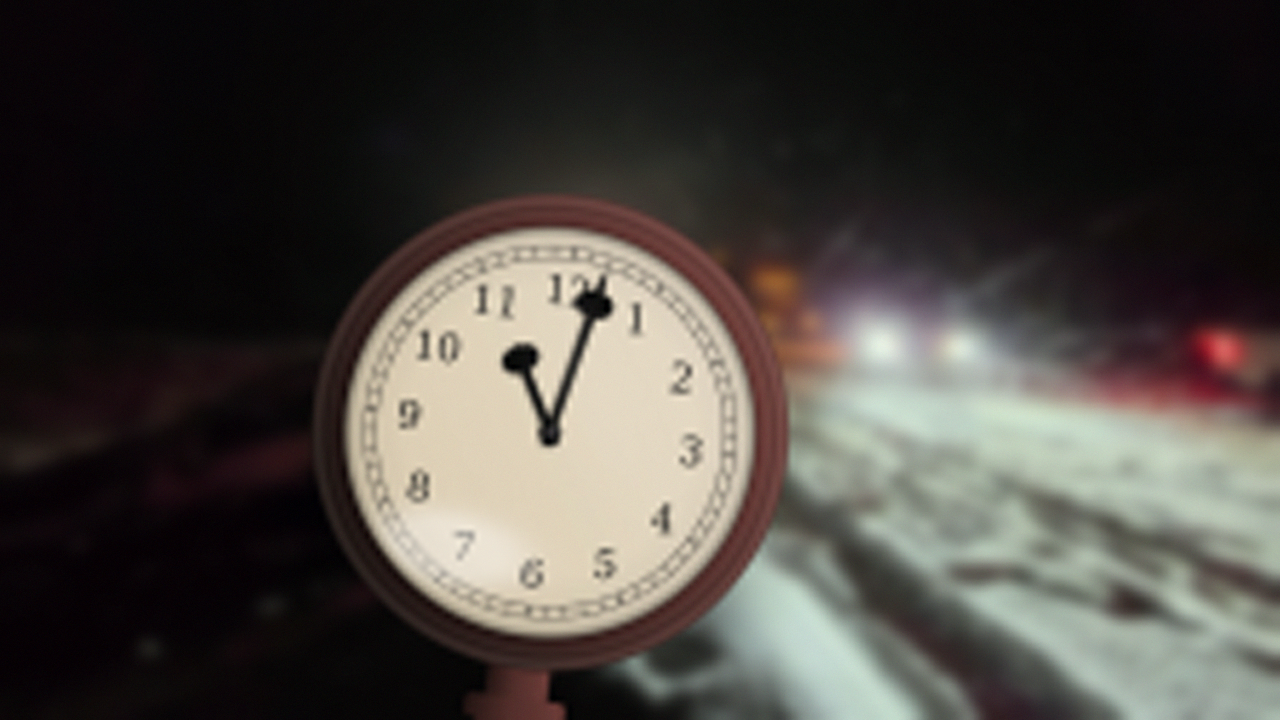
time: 11:02
